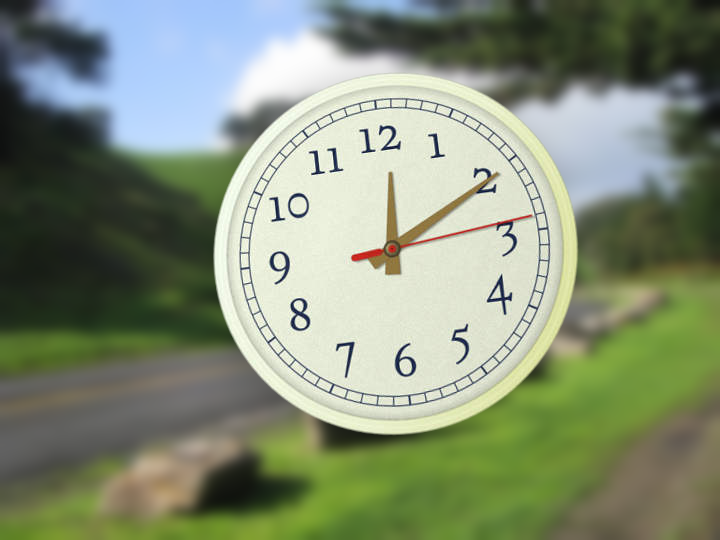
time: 12:10:14
